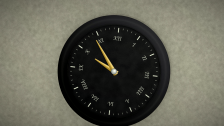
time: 9:54
